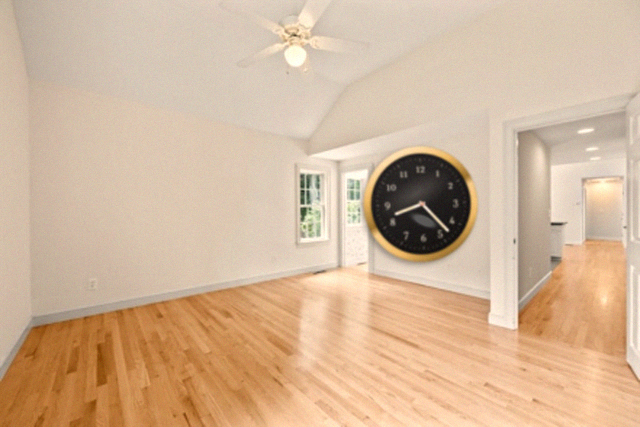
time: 8:23
